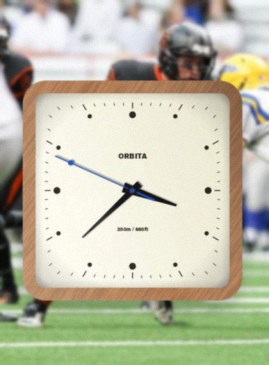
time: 3:37:49
